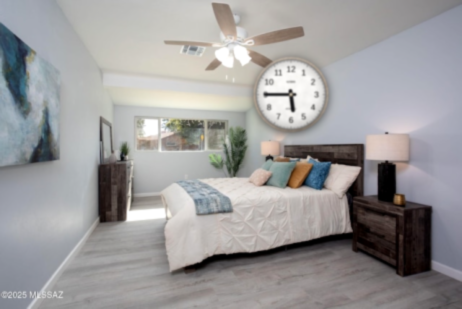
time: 5:45
